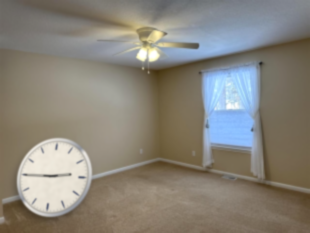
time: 2:45
